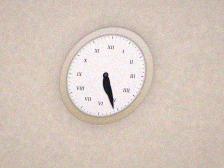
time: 5:26
